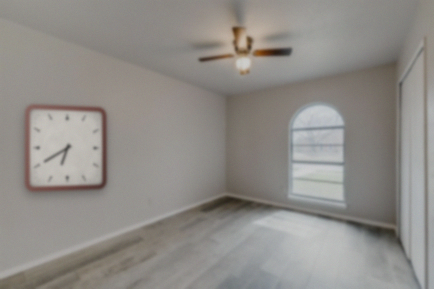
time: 6:40
